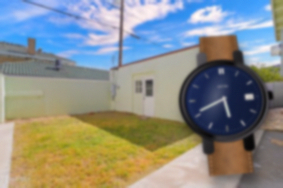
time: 5:41
